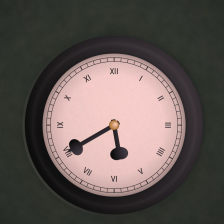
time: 5:40
